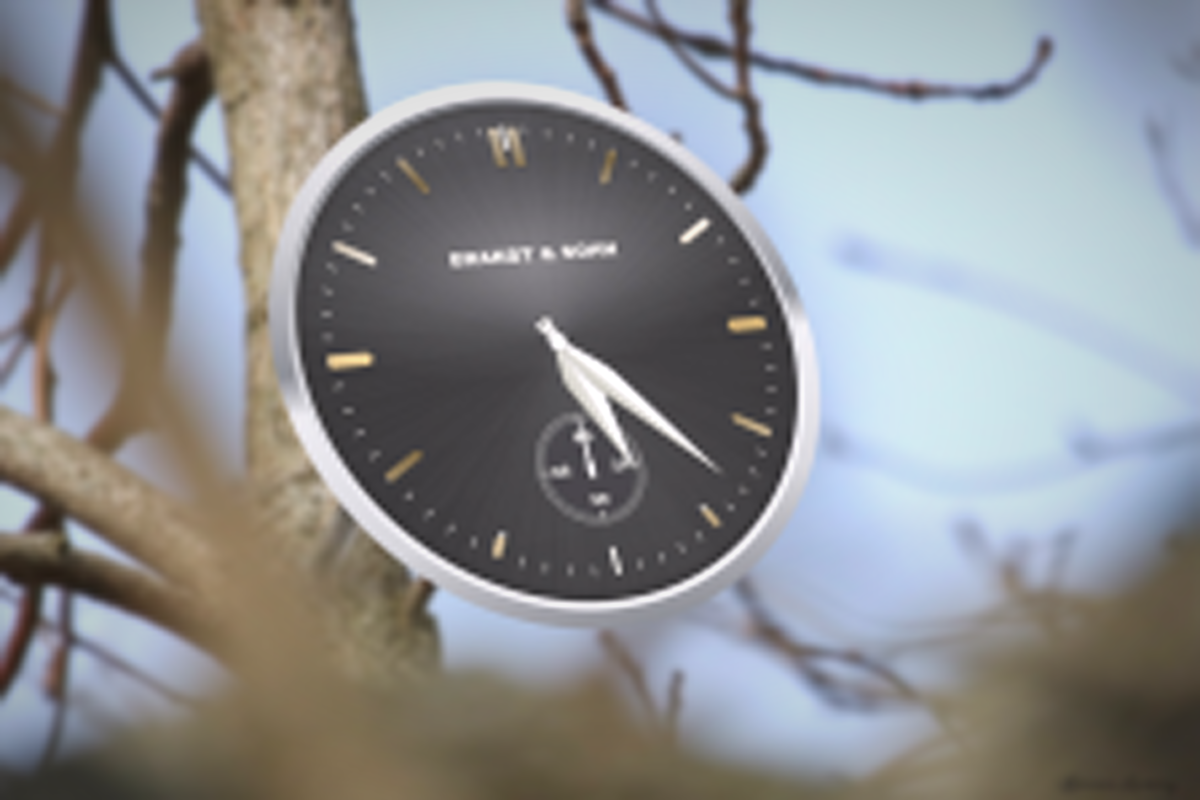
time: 5:23
